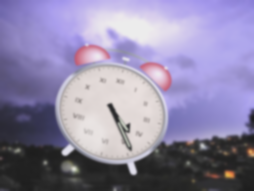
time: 4:24
